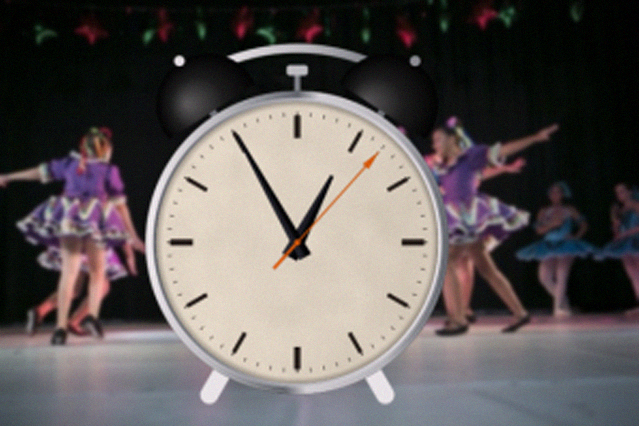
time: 12:55:07
